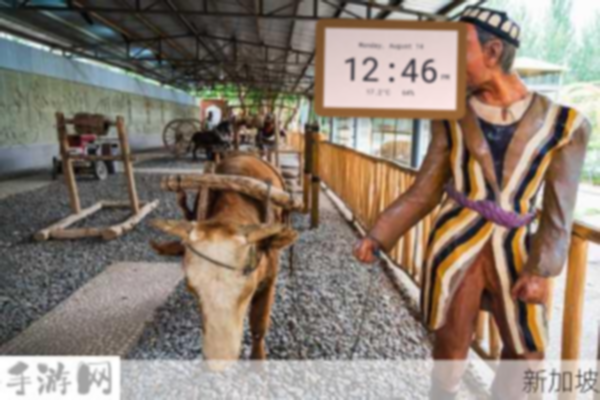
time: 12:46
